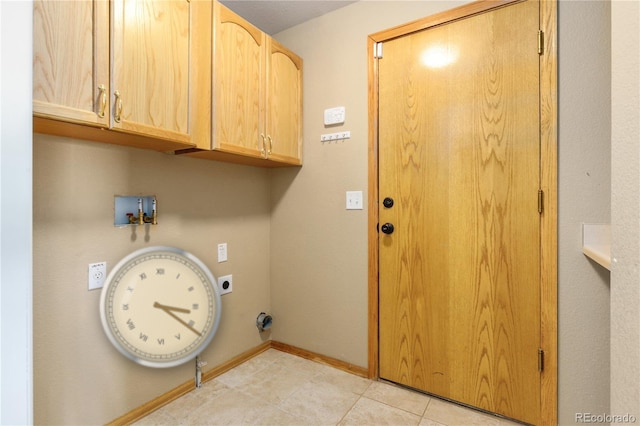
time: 3:21
